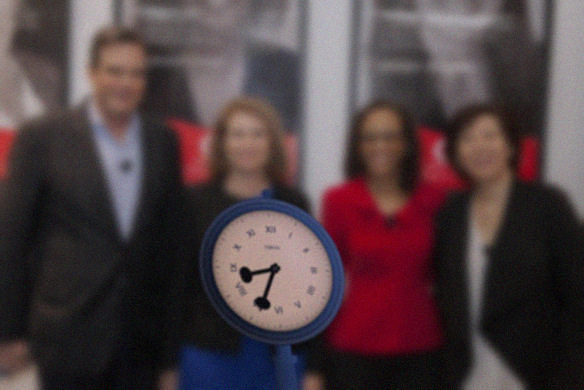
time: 8:34
